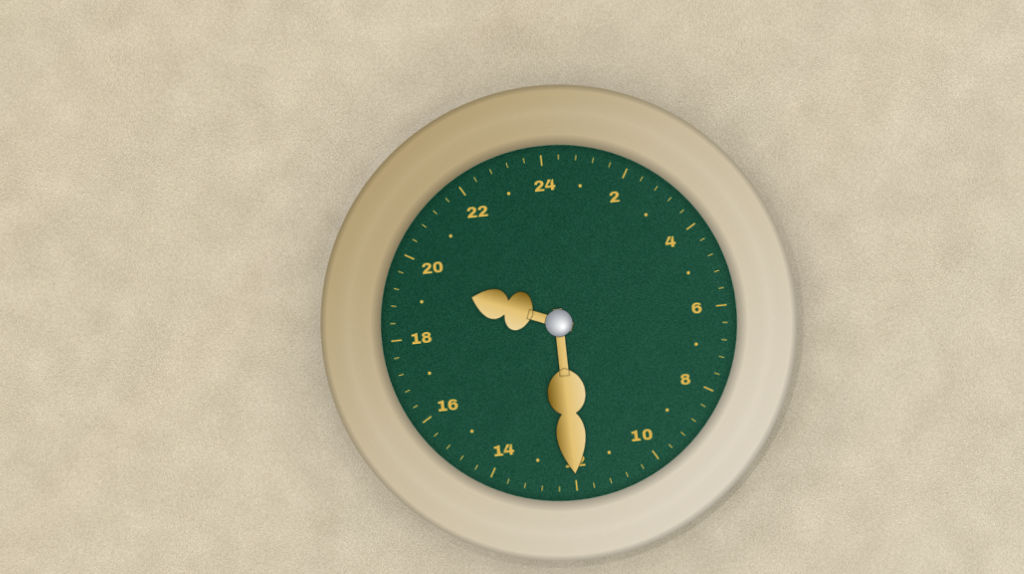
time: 19:30
